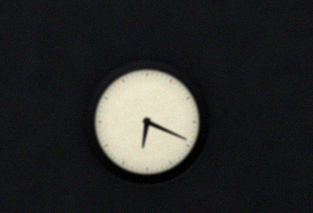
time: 6:19
